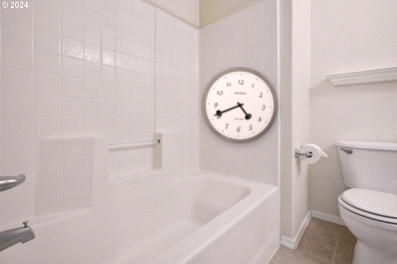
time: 4:41
